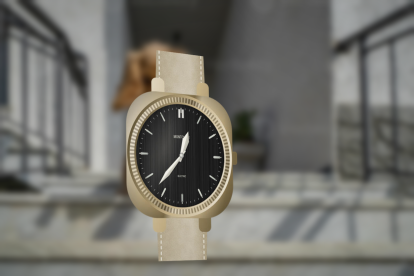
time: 12:37
